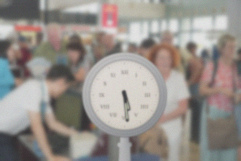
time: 5:29
